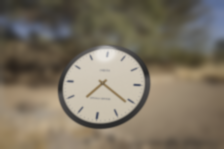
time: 7:21
